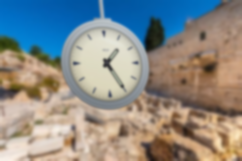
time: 1:25
